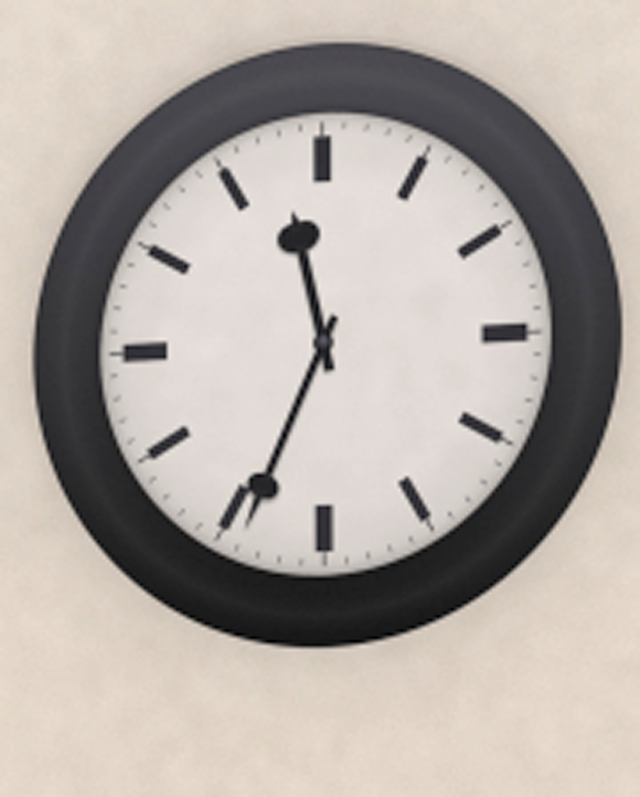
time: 11:34
